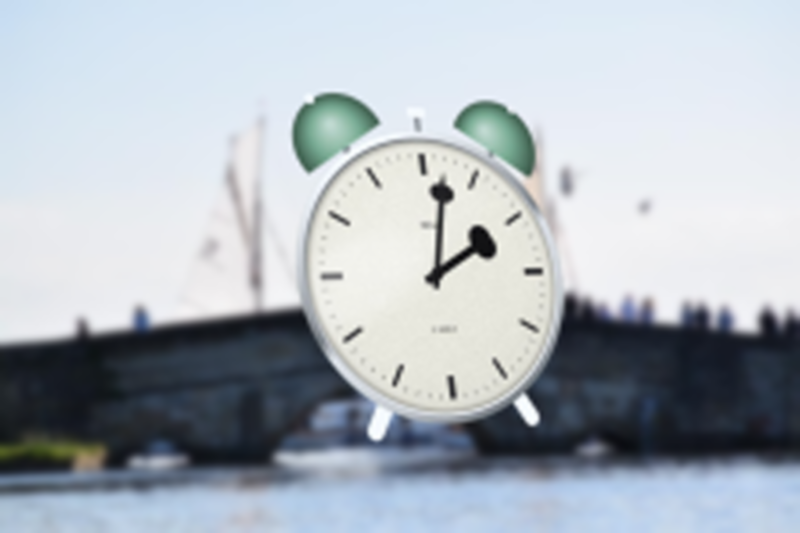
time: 2:02
